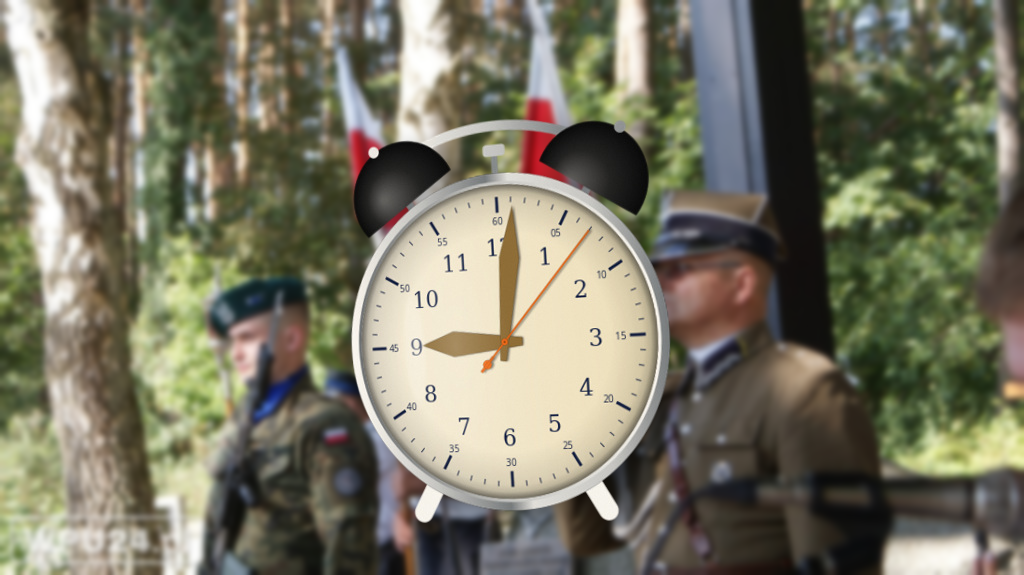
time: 9:01:07
